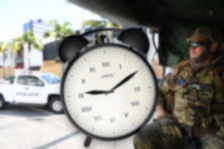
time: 9:10
